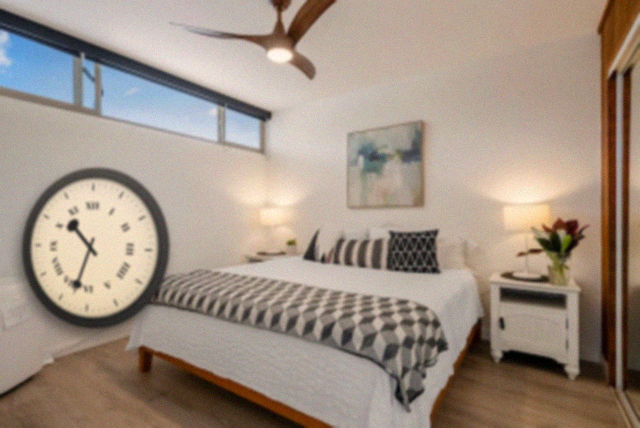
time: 10:33
